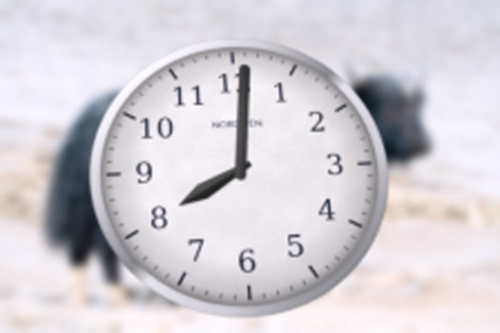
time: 8:01
